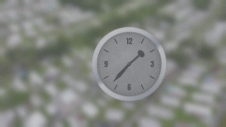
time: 1:37
